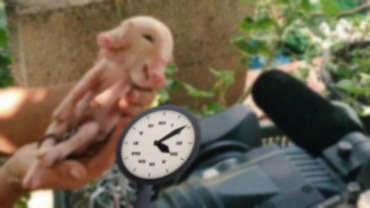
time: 4:09
